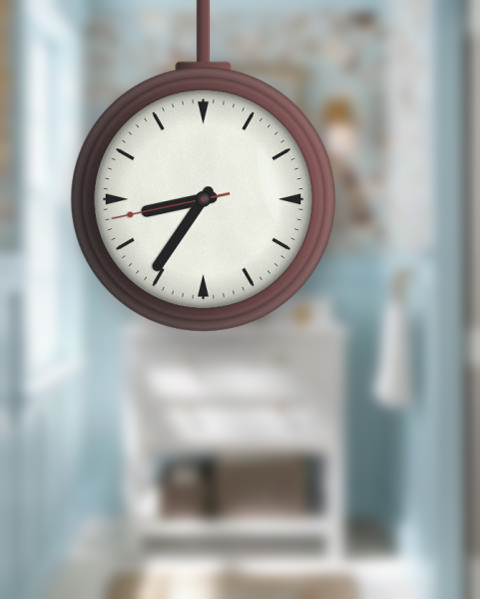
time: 8:35:43
